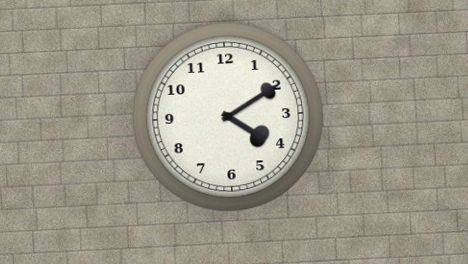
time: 4:10
